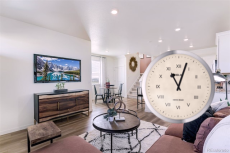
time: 11:03
